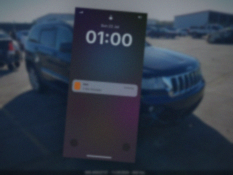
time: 1:00
